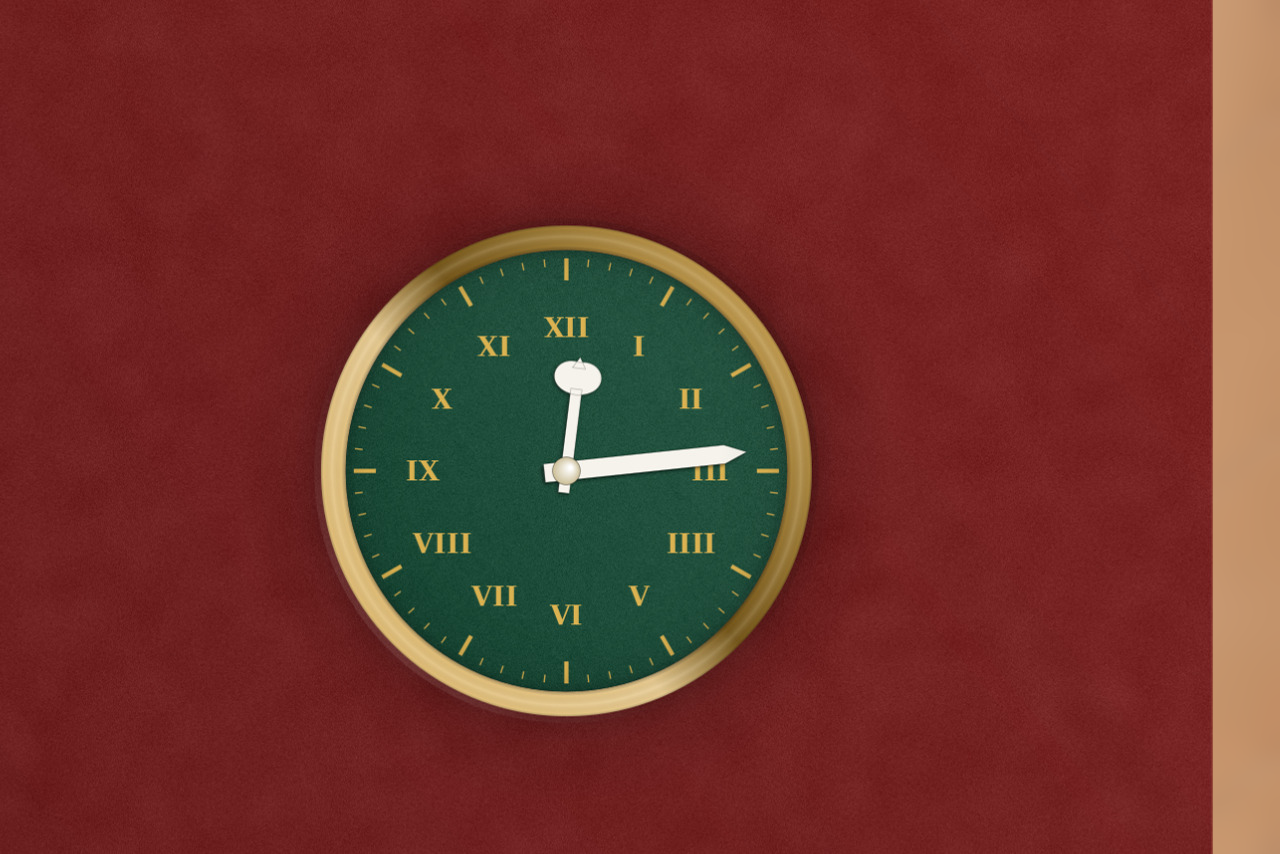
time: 12:14
